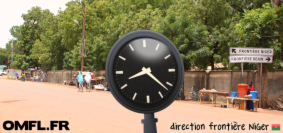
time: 8:22
